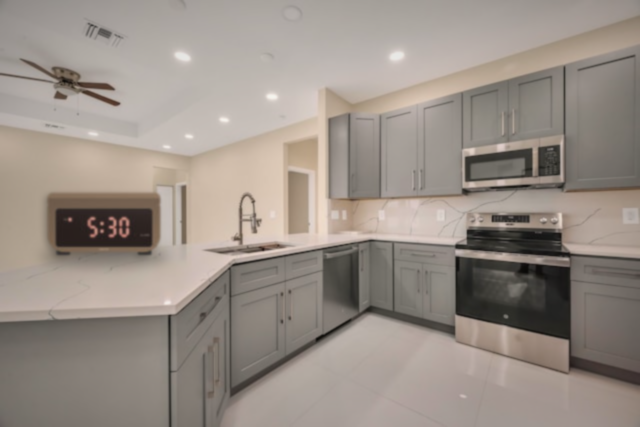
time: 5:30
